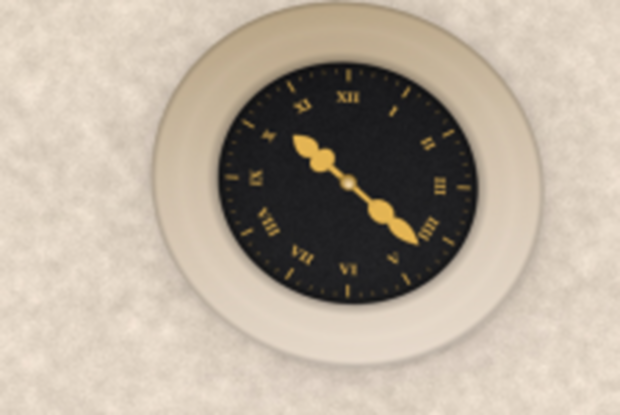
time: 10:22
